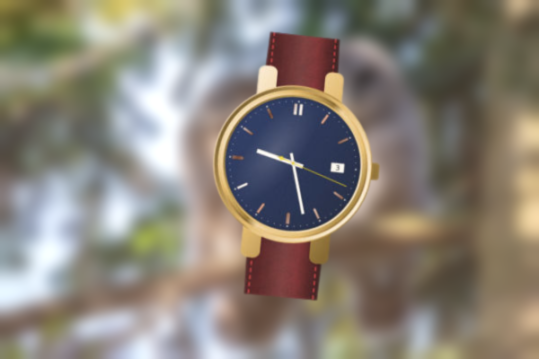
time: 9:27:18
